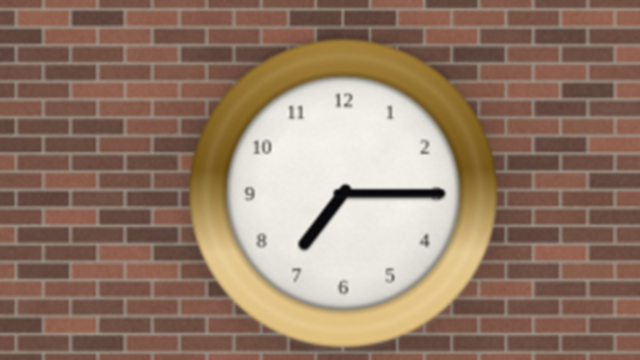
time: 7:15
